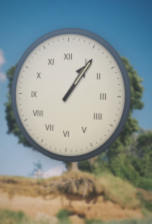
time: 1:06
